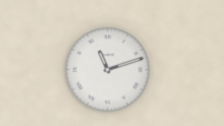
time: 11:12
